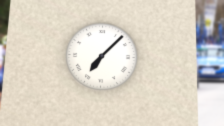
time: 7:07
